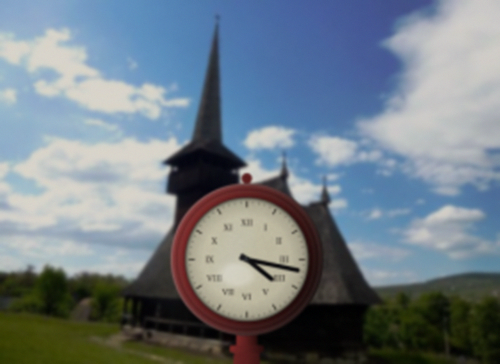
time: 4:17
